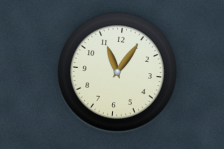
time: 11:05
